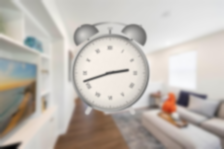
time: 2:42
